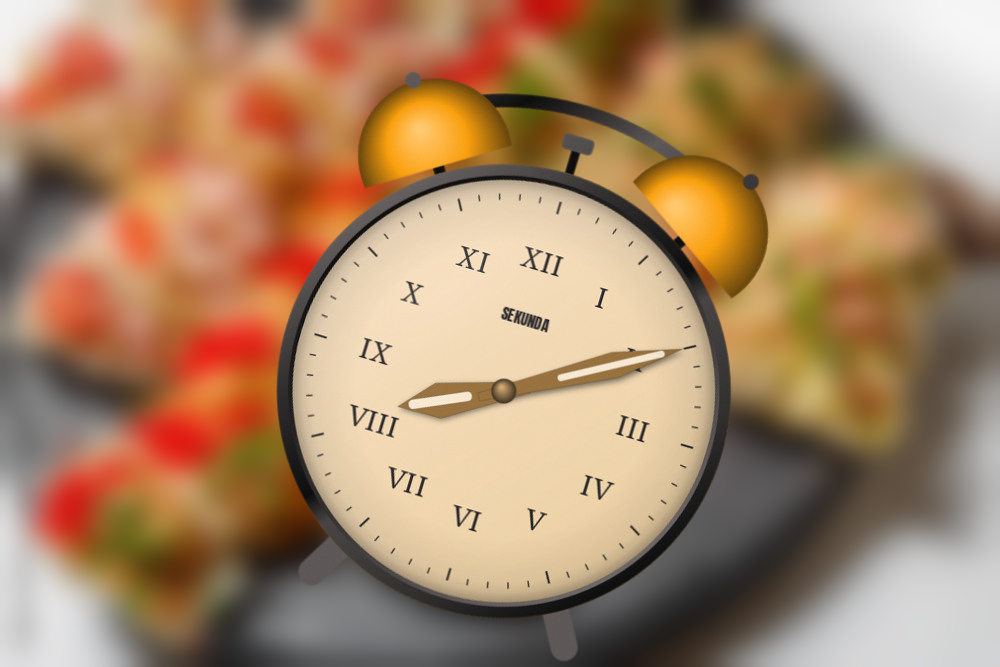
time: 8:10
